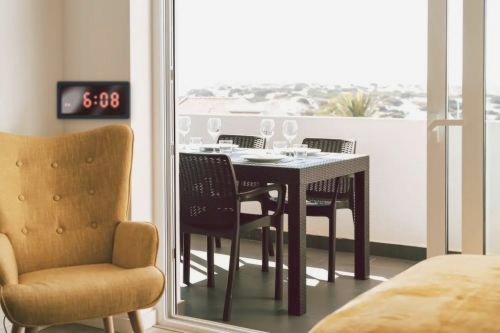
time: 6:08
